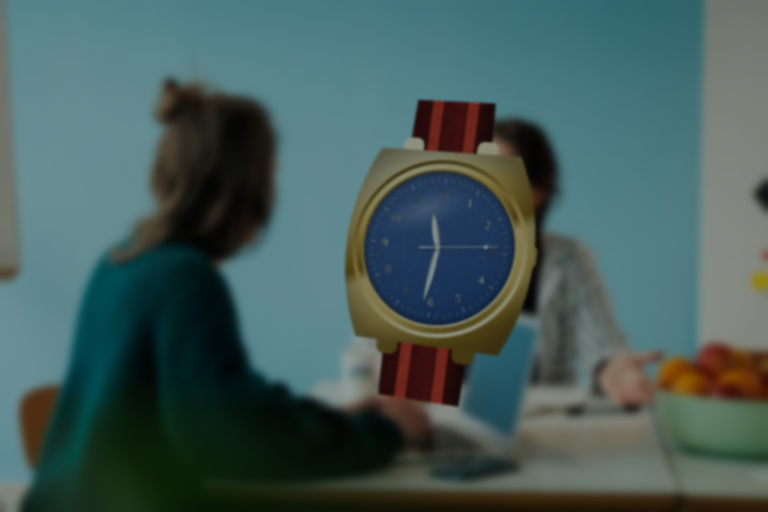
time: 11:31:14
